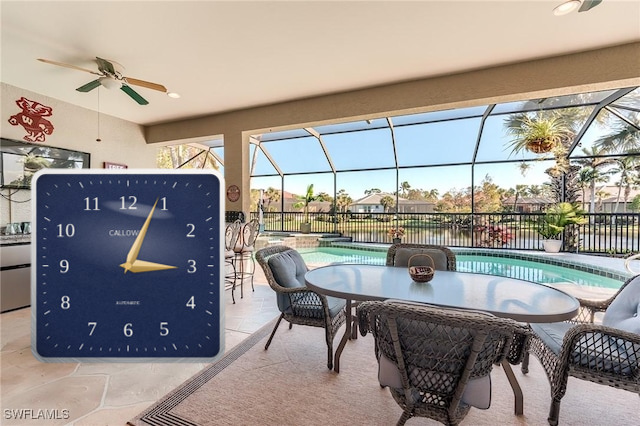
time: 3:04
